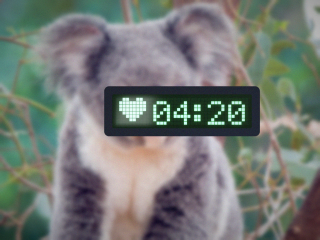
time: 4:20
